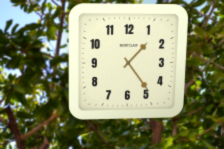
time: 1:24
